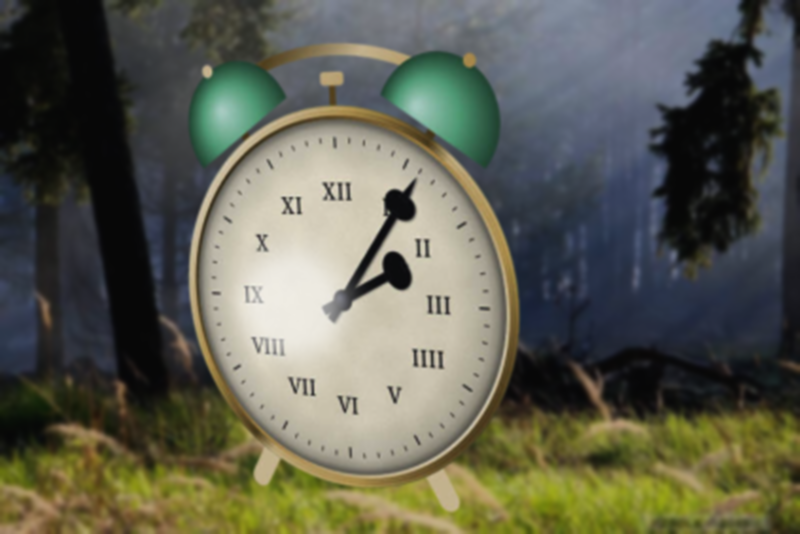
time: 2:06
